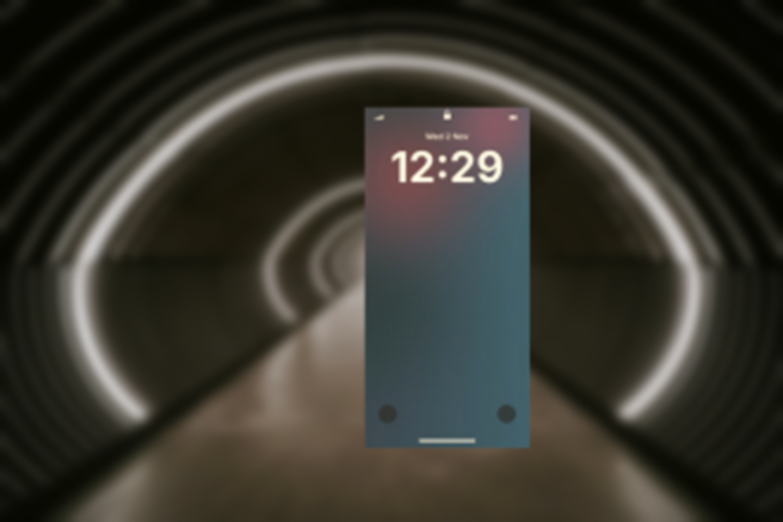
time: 12:29
